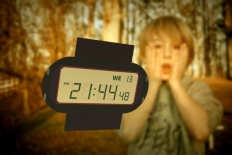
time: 21:44:48
